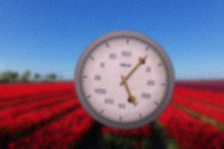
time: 5:06
